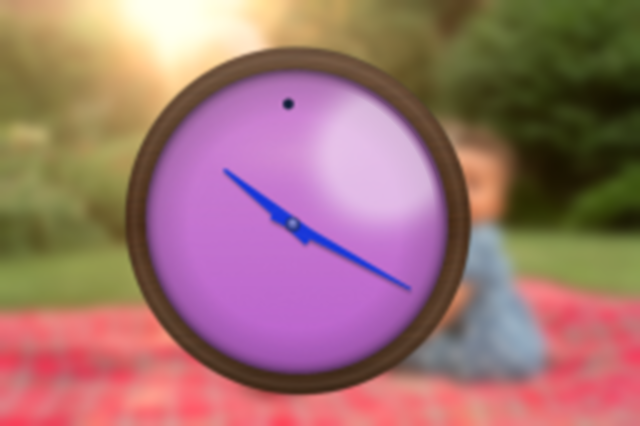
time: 10:20
